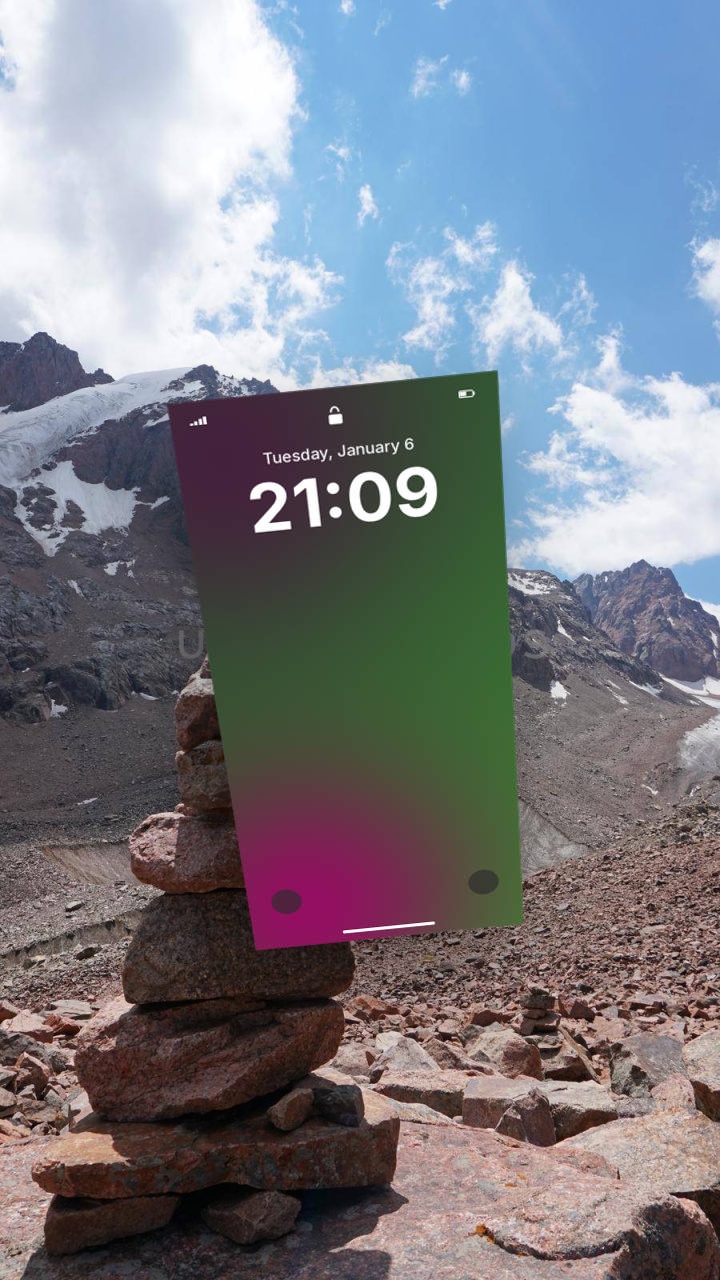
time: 21:09
